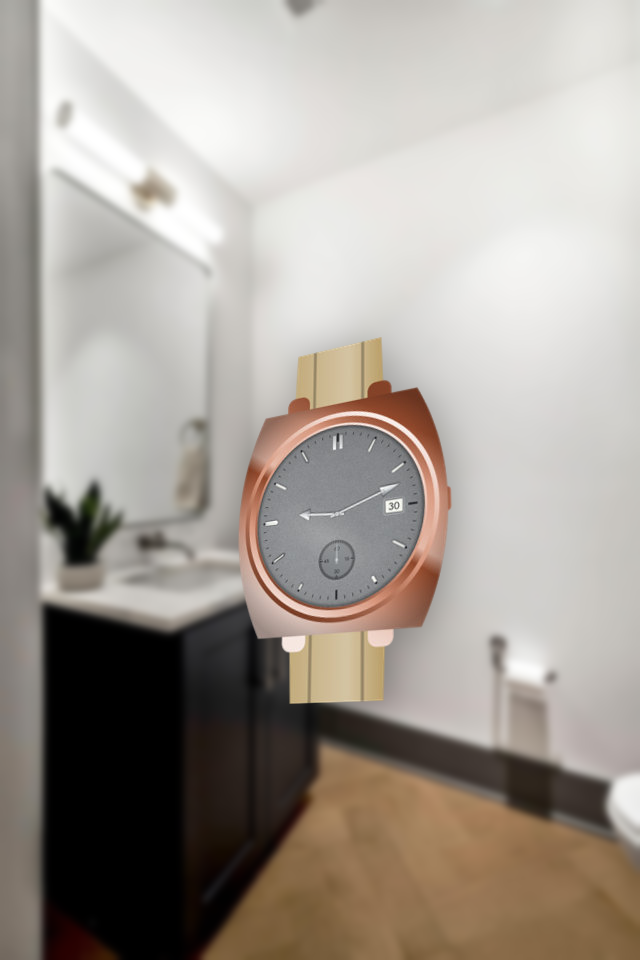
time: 9:12
